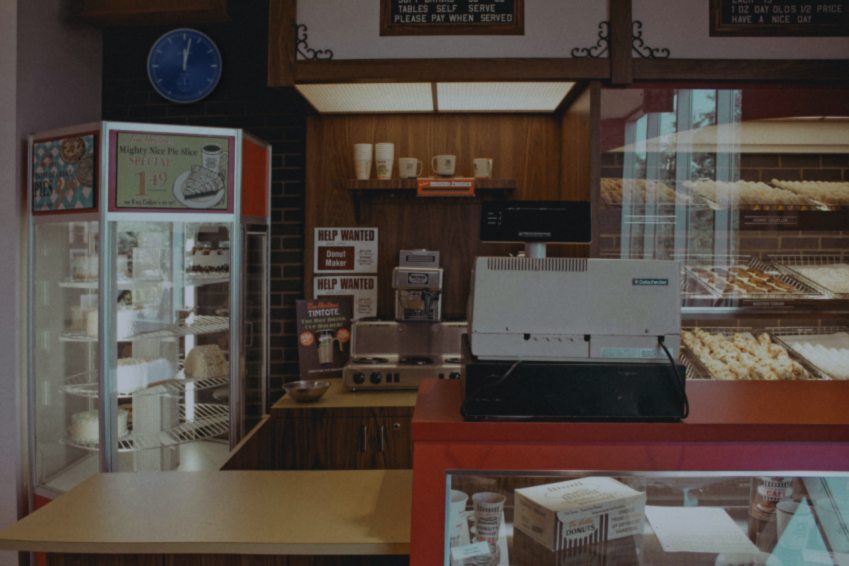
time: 12:02
